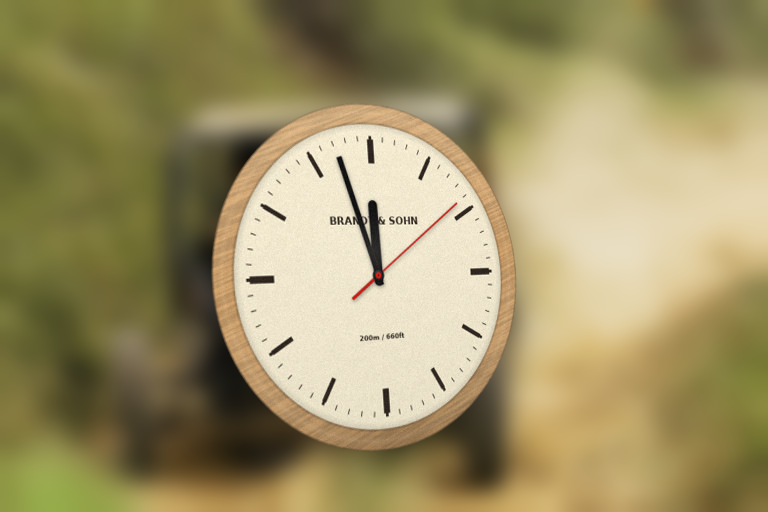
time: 11:57:09
